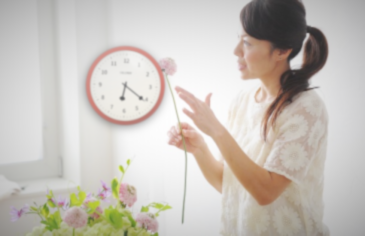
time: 6:21
